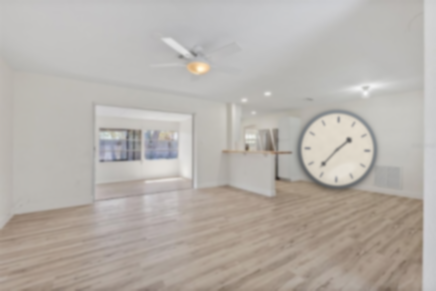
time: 1:37
